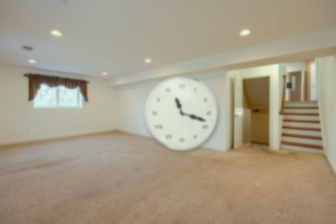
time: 11:18
